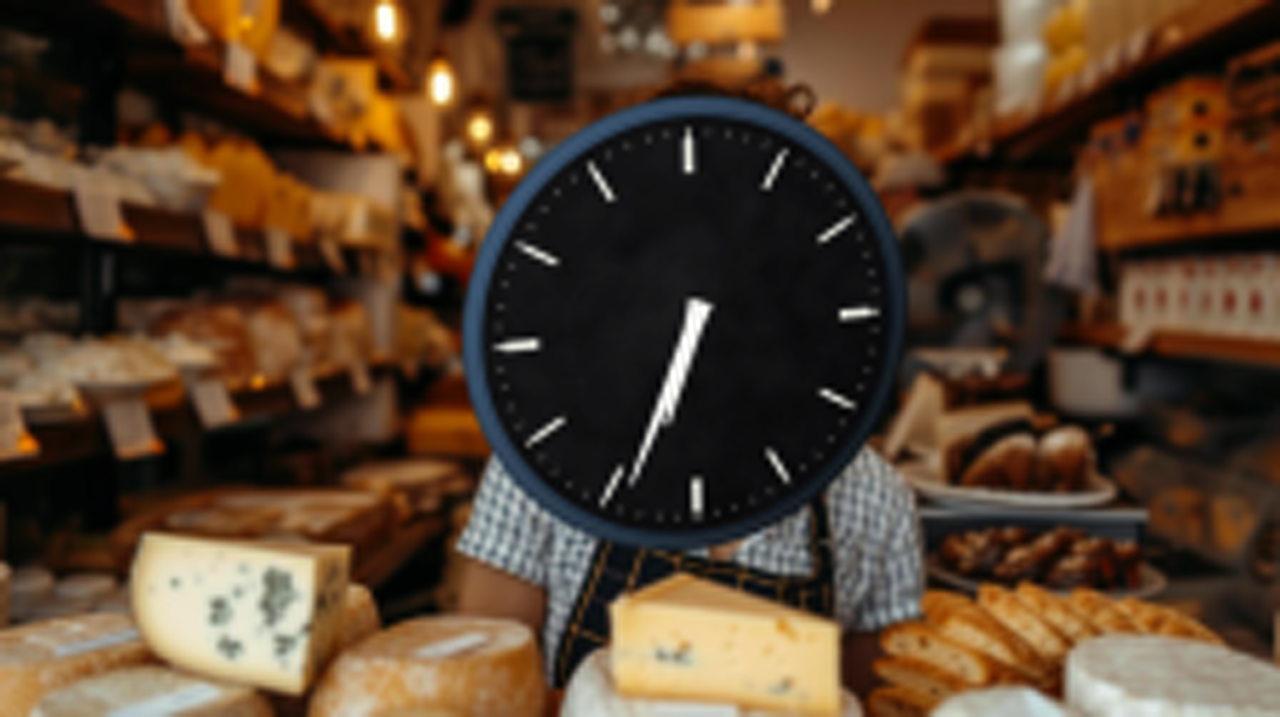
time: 6:34
